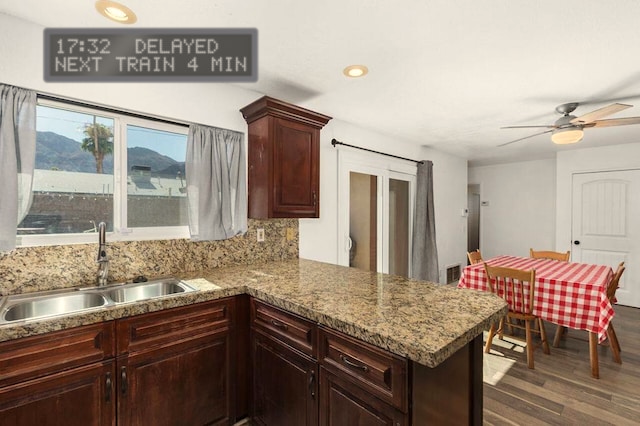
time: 17:32
